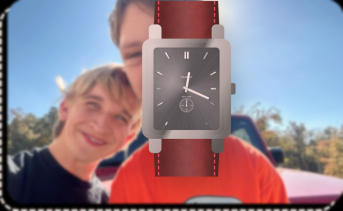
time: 12:19
